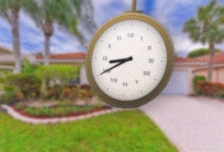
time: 8:40
